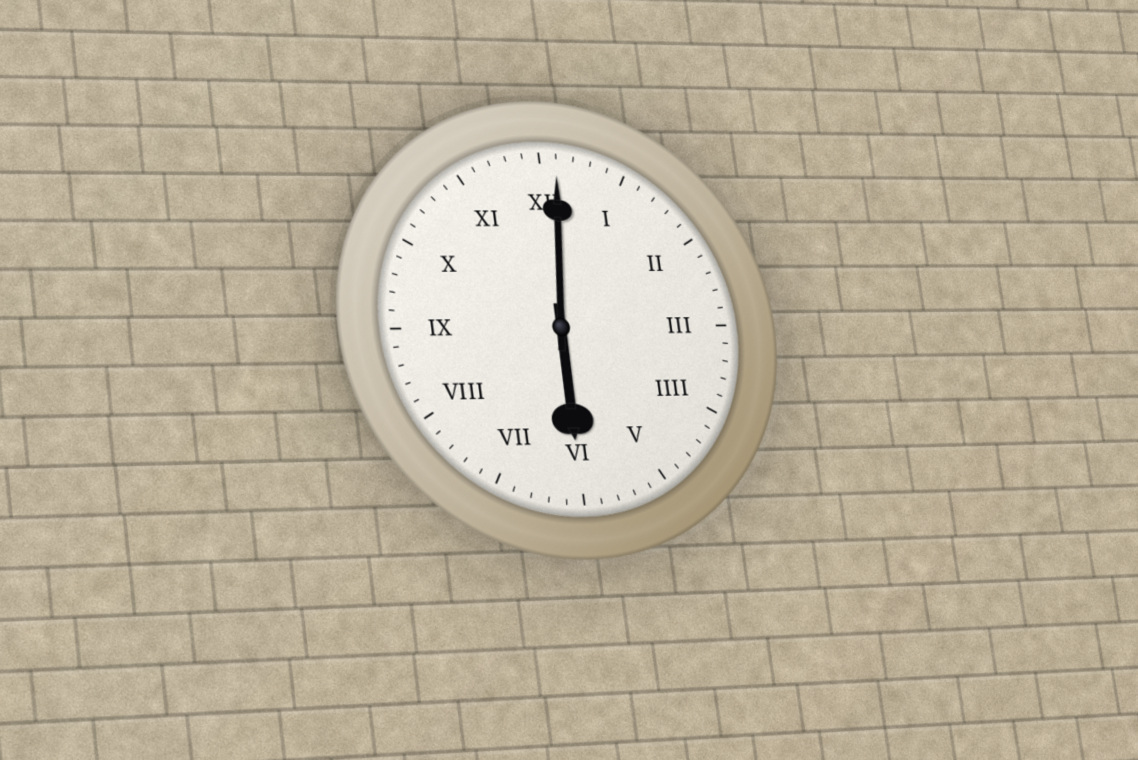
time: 6:01
